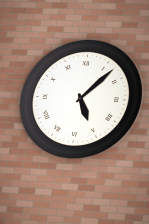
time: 5:07
